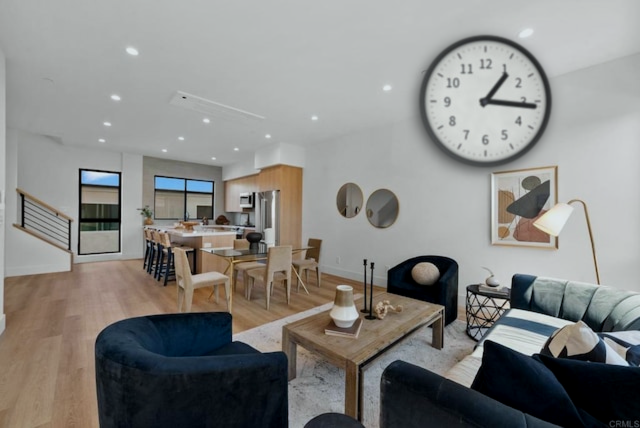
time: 1:16
